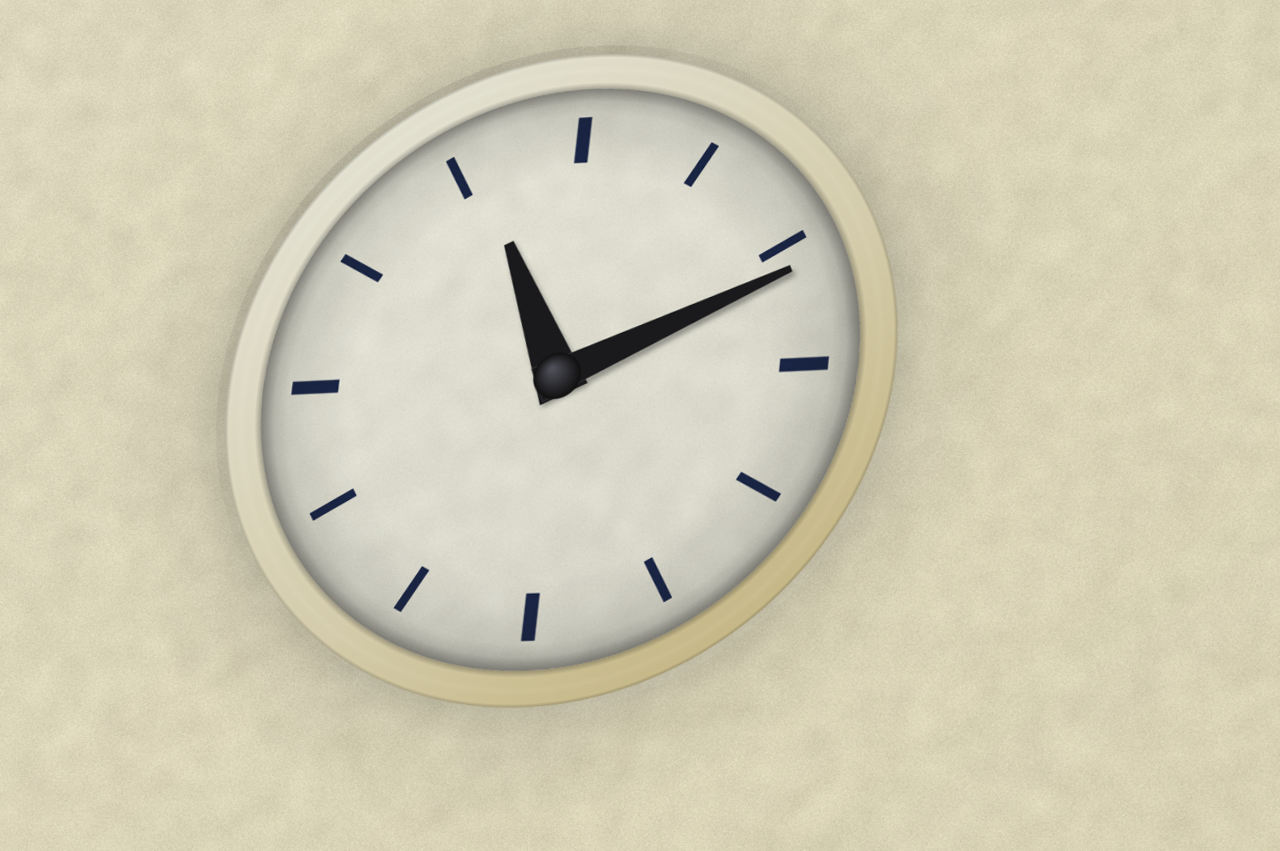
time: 11:11
